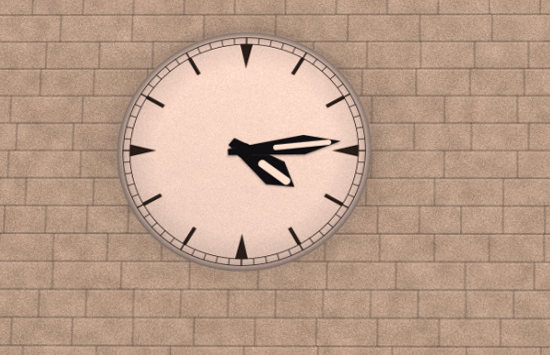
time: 4:14
